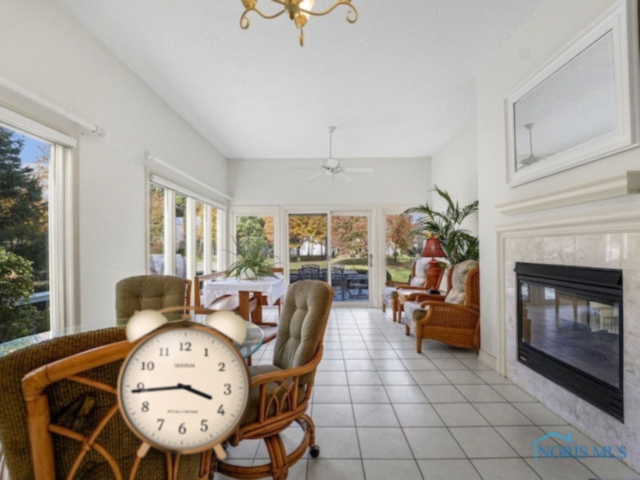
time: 3:44
